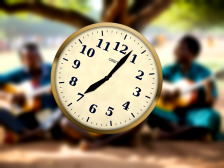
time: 7:03
